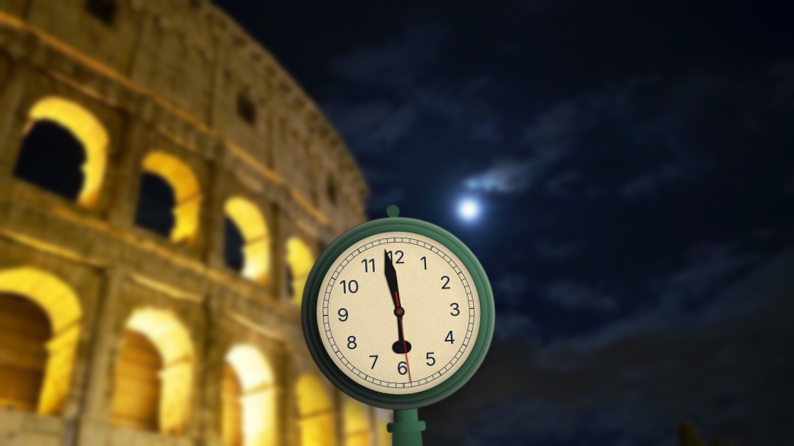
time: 5:58:29
